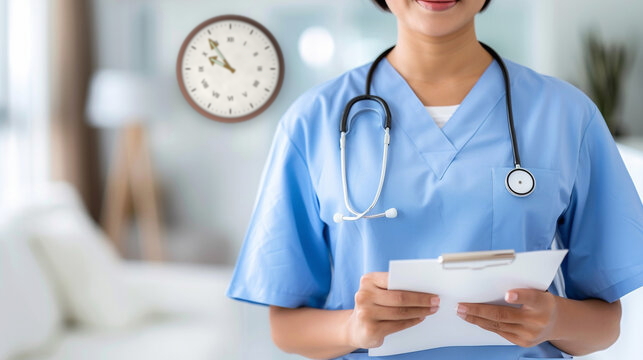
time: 9:54
